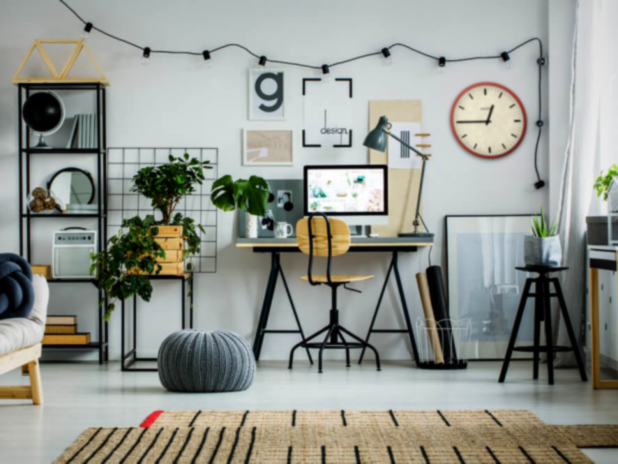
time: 12:45
